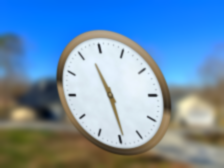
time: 11:29
